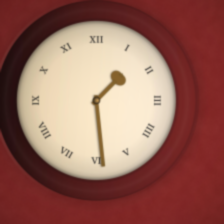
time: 1:29
